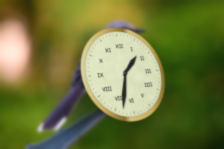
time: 1:33
